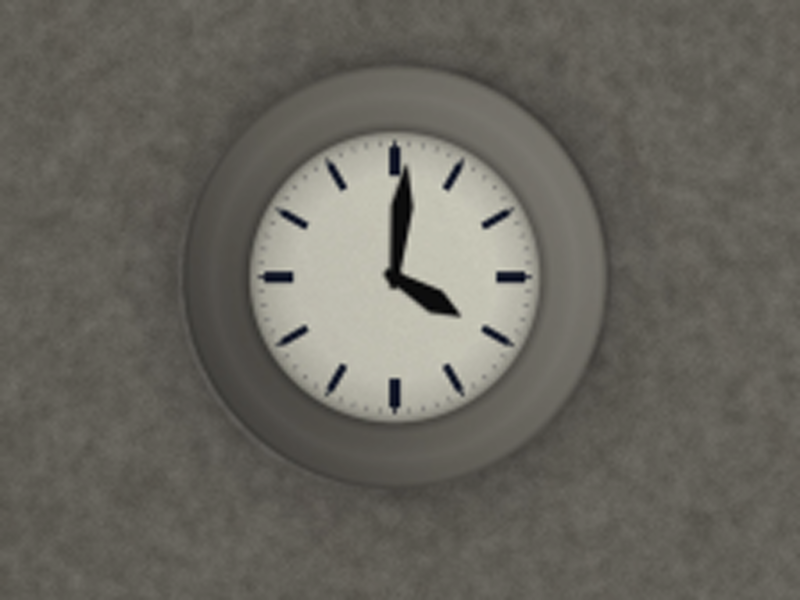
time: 4:01
